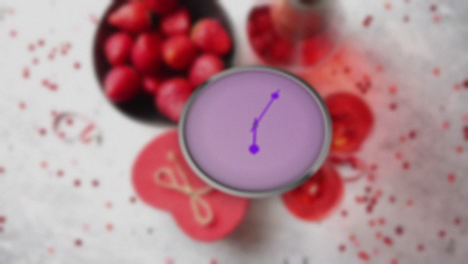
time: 6:05
